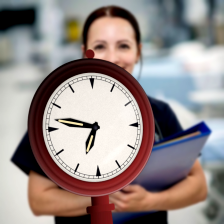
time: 6:47
